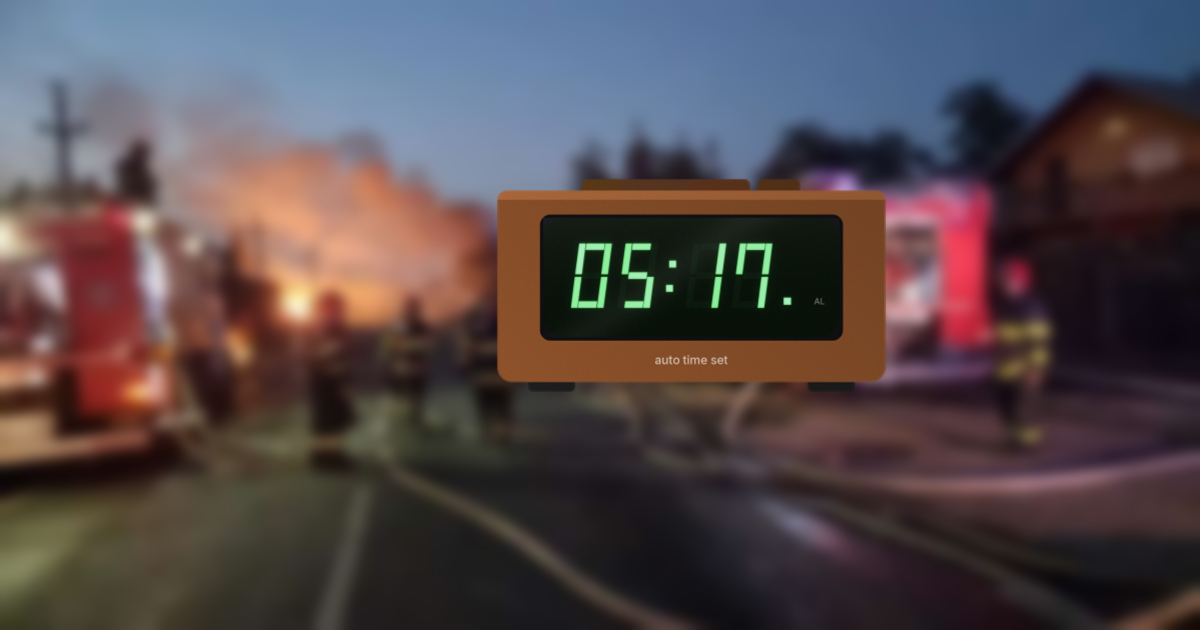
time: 5:17
